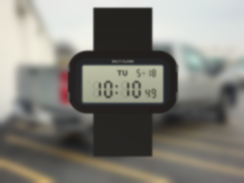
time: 10:10
